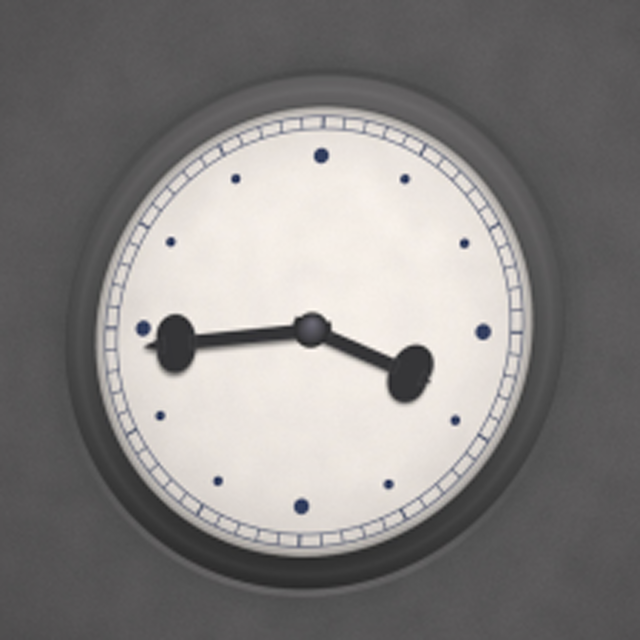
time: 3:44
